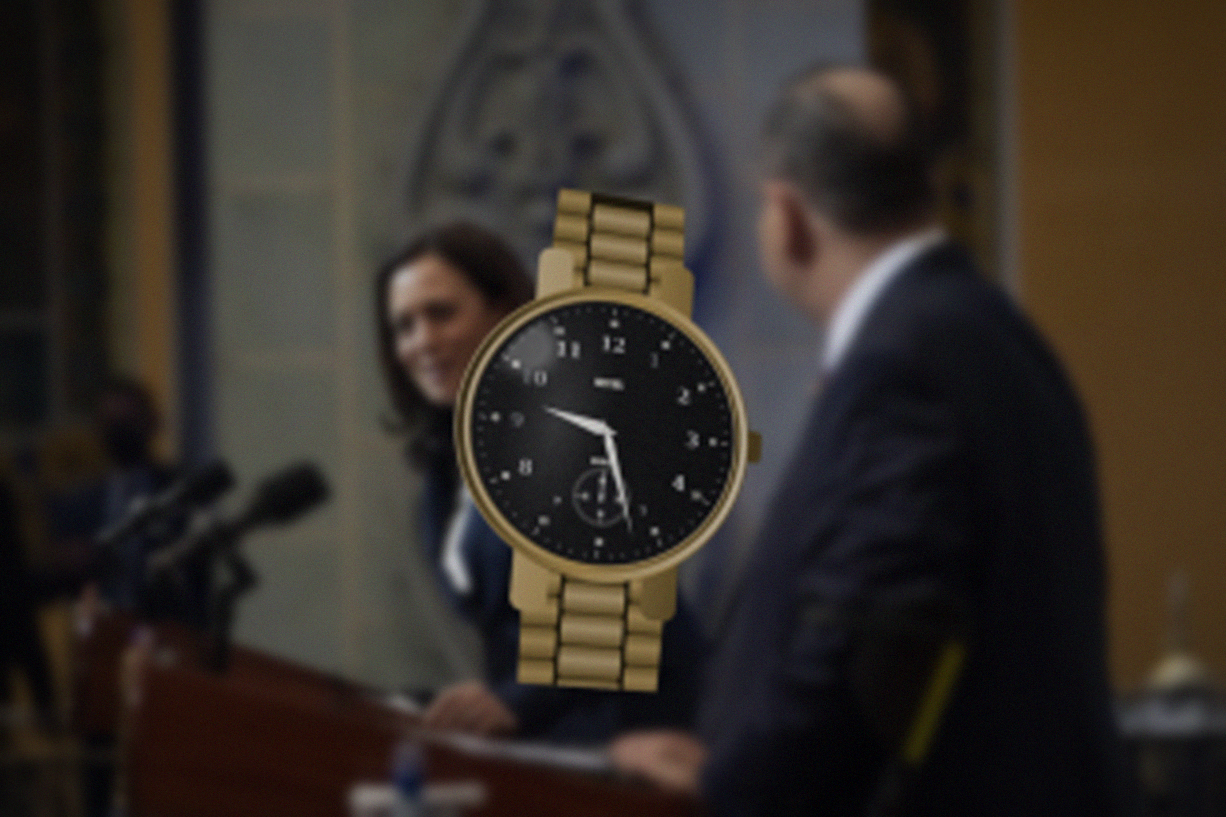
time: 9:27
